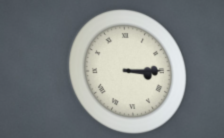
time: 3:15
